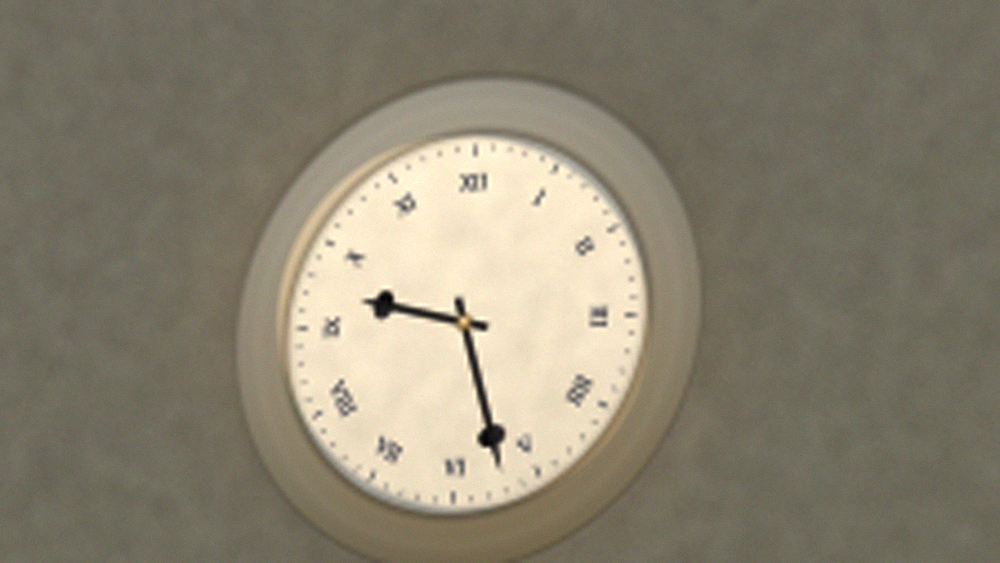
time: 9:27
